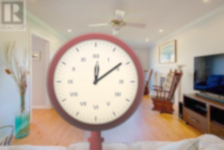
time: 12:09
